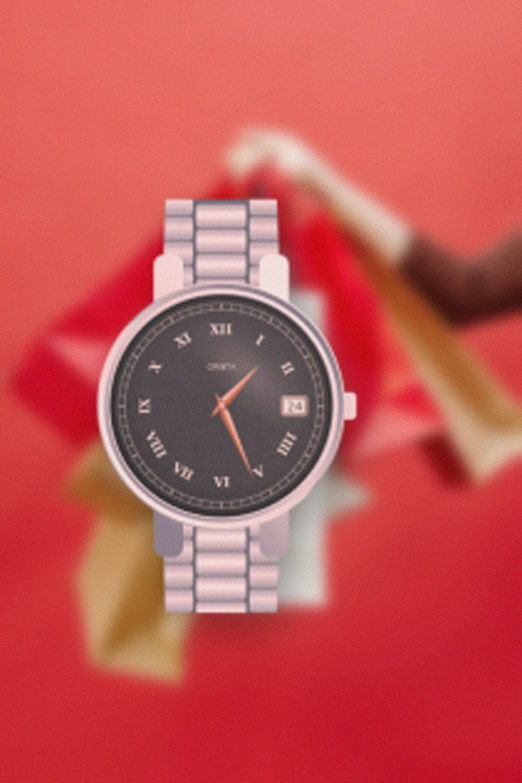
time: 1:26
